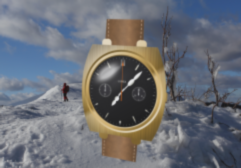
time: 7:07
